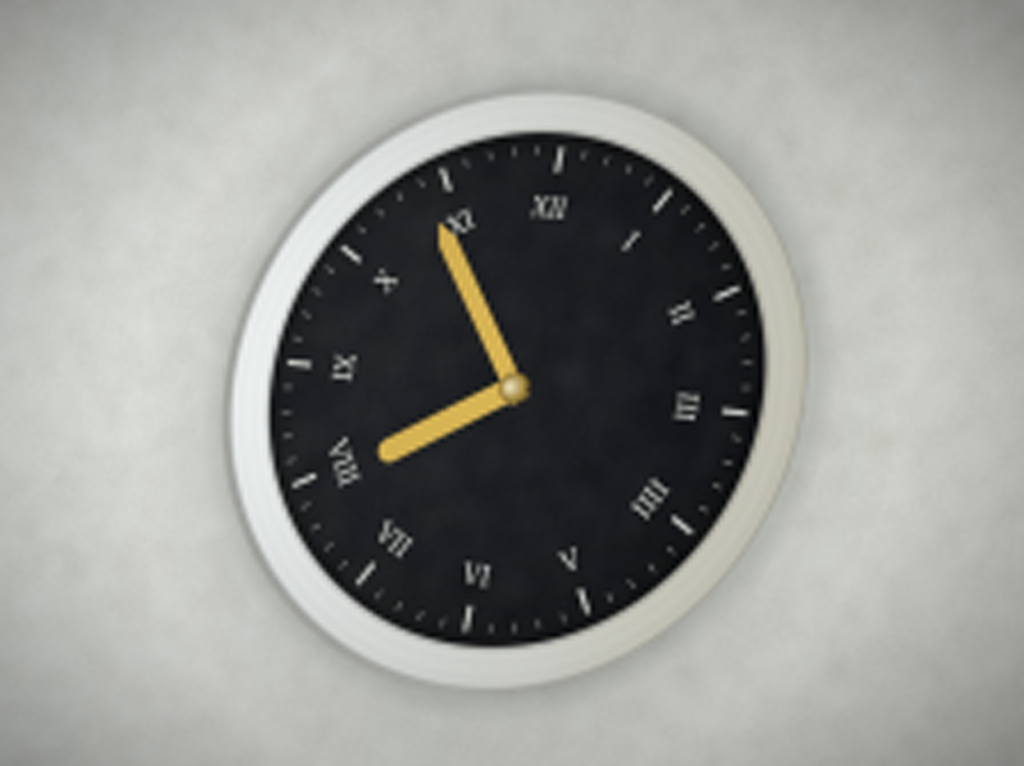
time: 7:54
